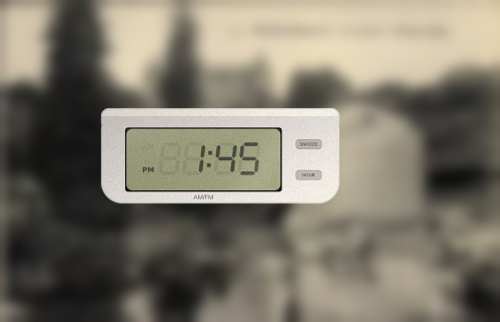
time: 1:45
